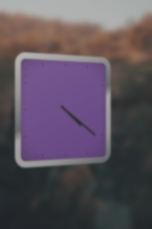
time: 4:21
